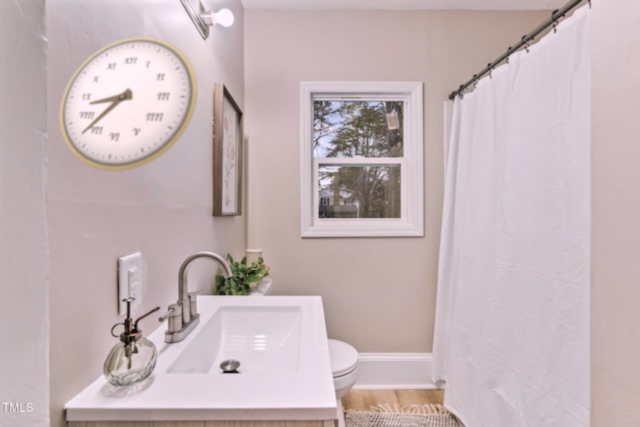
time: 8:37
